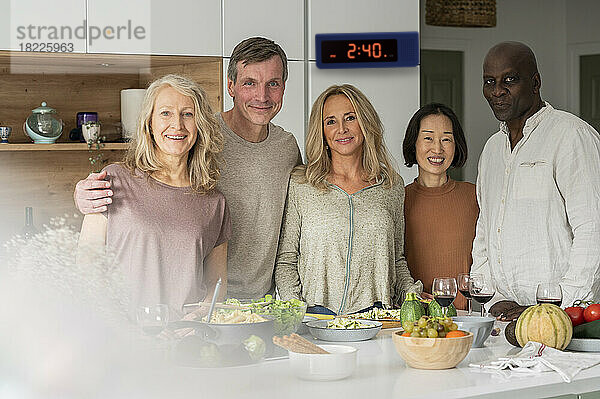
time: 2:40
